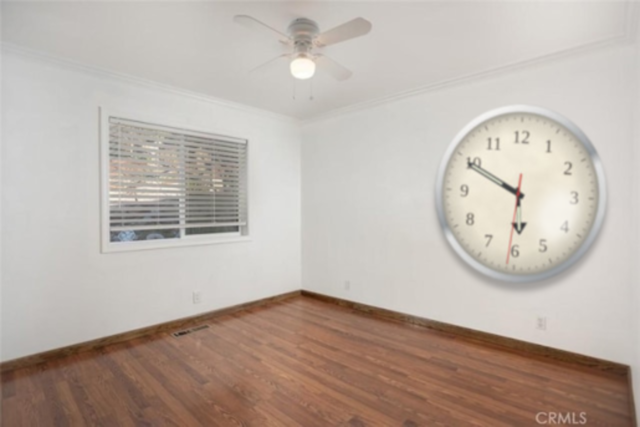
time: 5:49:31
